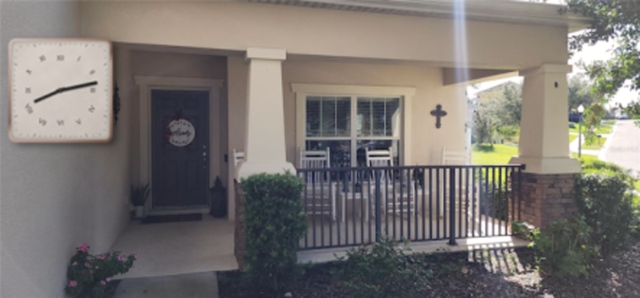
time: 8:13
